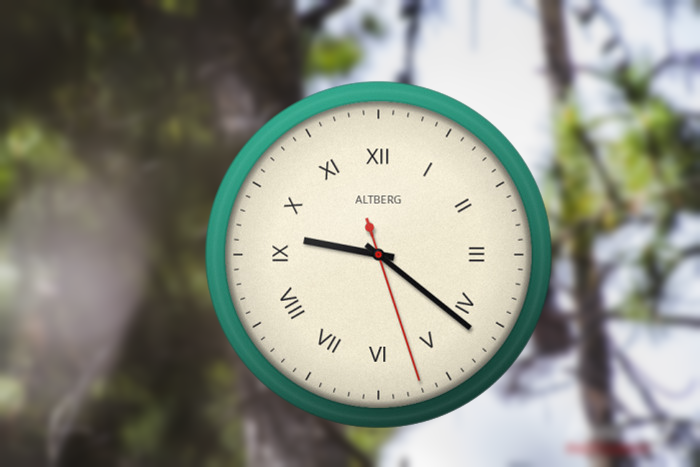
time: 9:21:27
